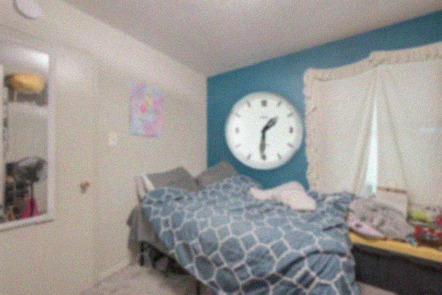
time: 1:31
